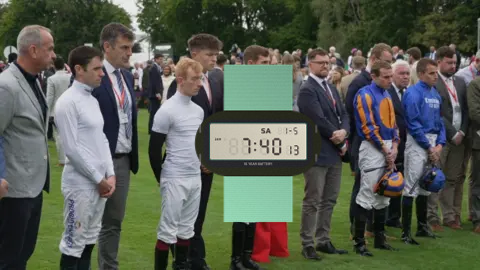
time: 7:40:13
